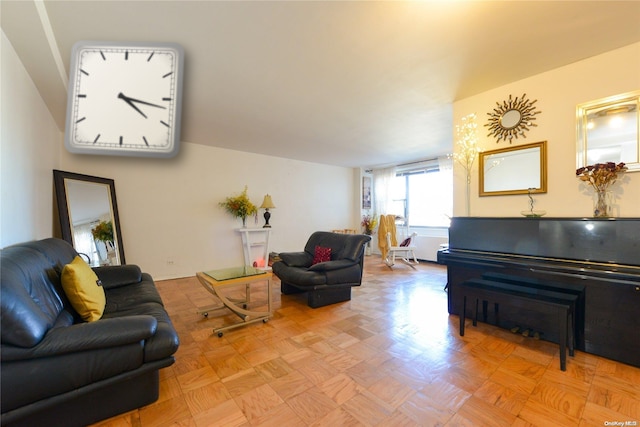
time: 4:17
